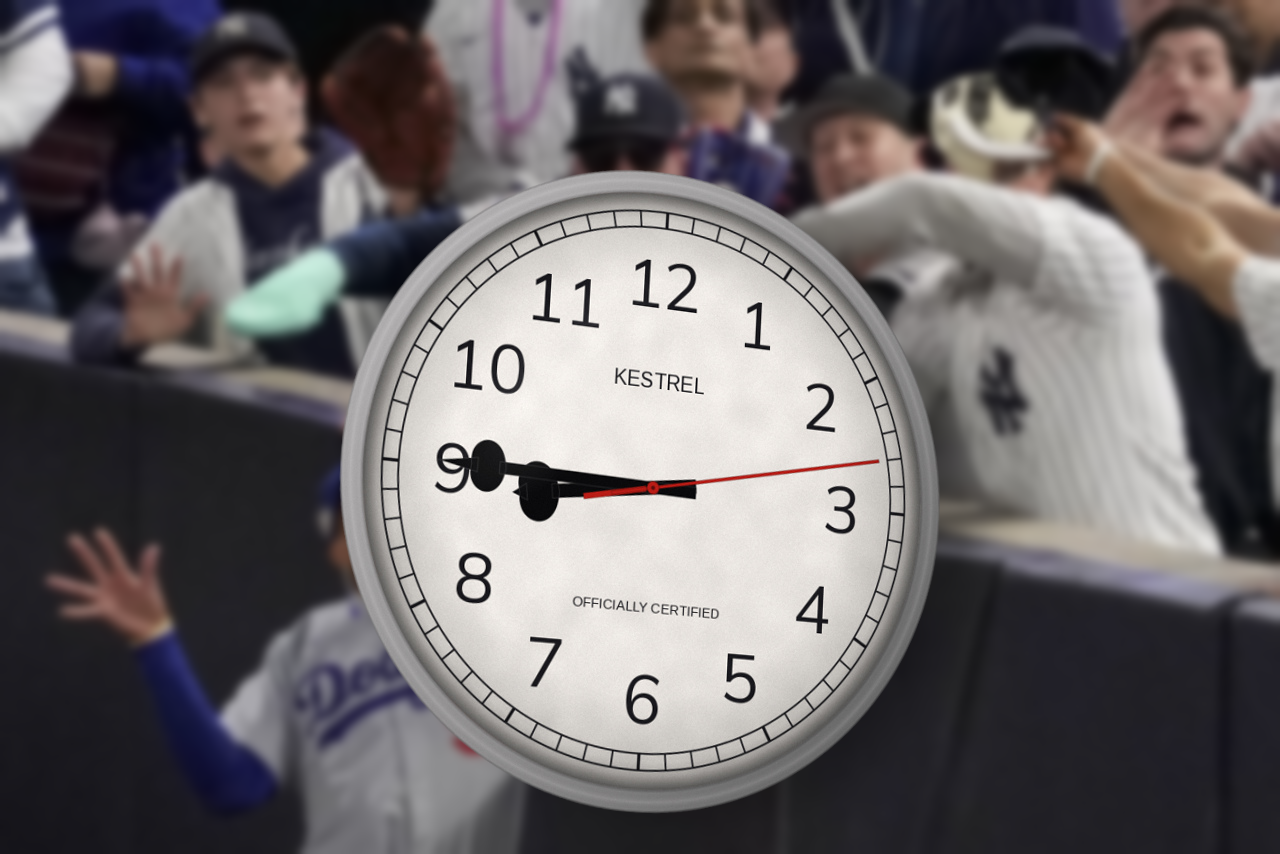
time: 8:45:13
